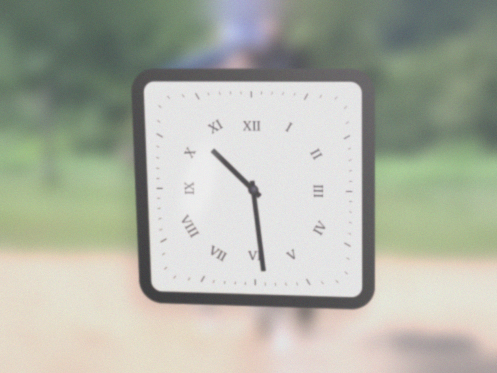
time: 10:29
